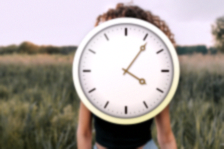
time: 4:06
